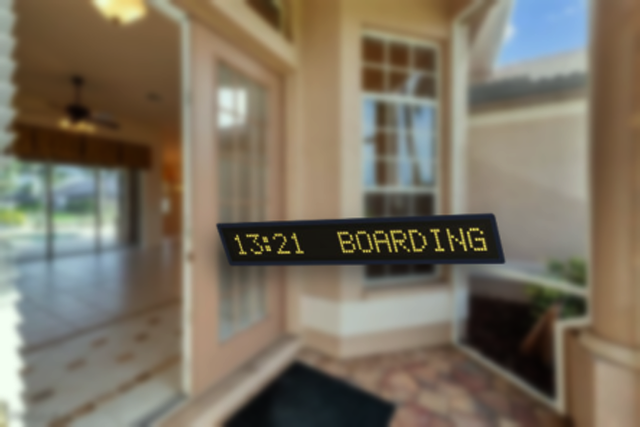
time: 13:21
